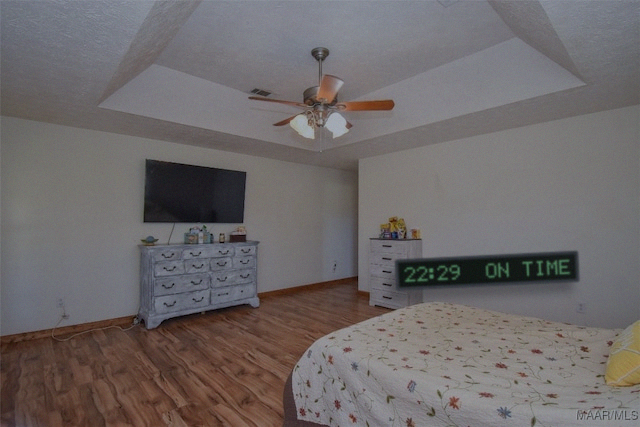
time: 22:29
